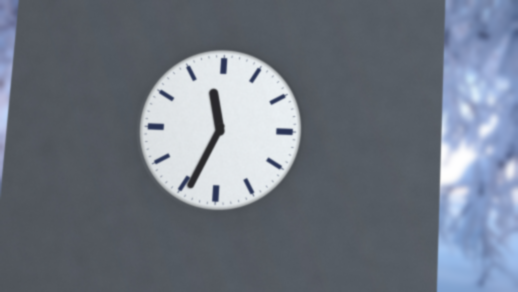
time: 11:34
